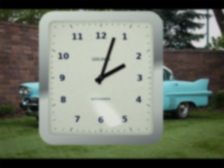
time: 2:03
